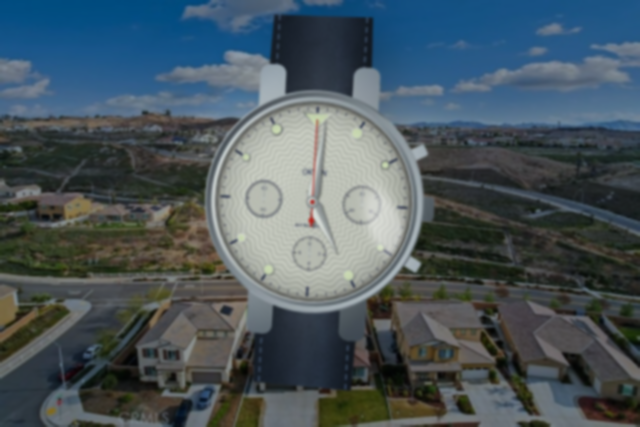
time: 5:01
